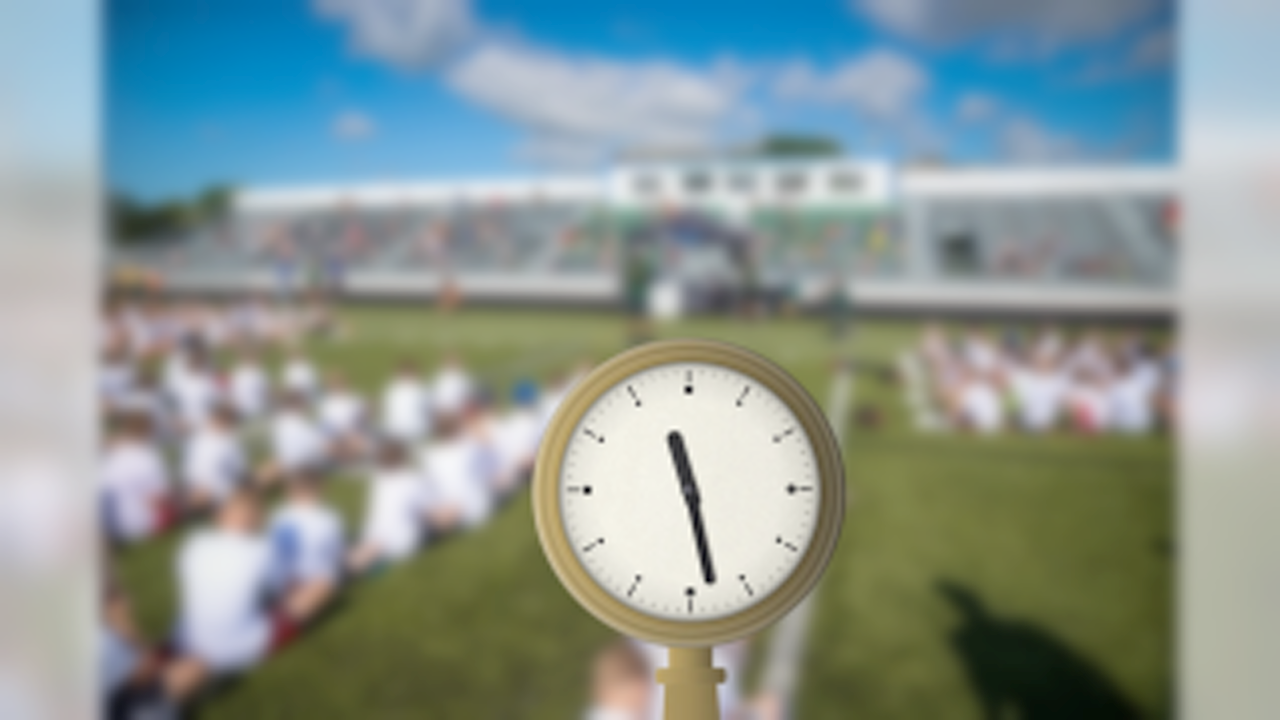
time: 11:28
